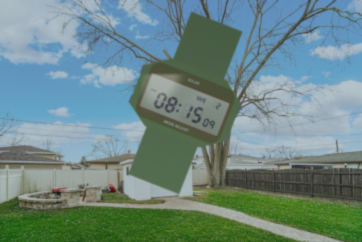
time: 8:15
